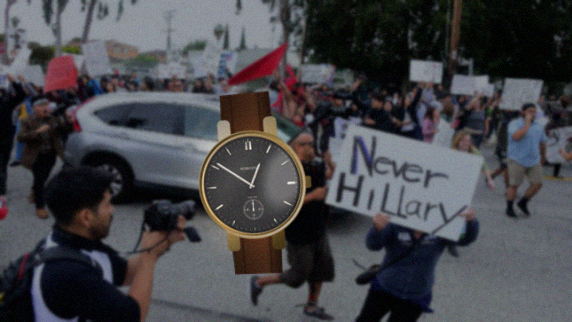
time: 12:51
